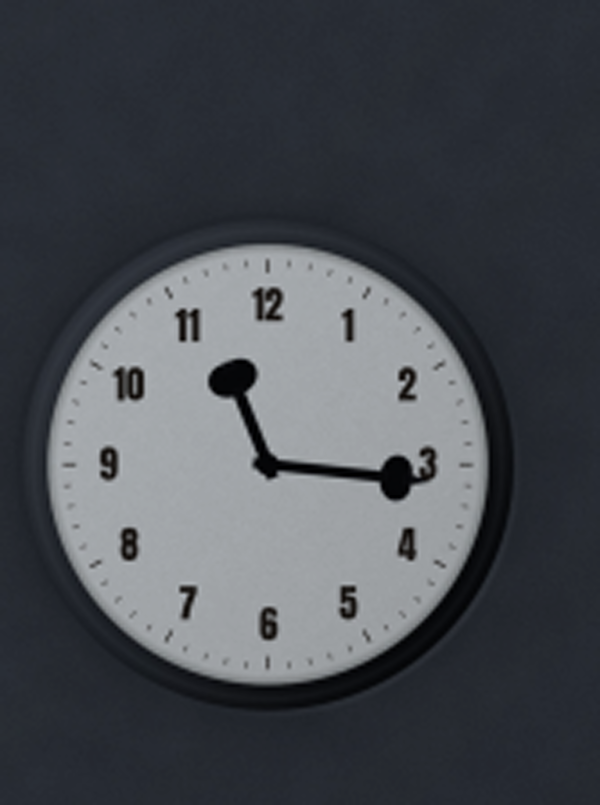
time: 11:16
